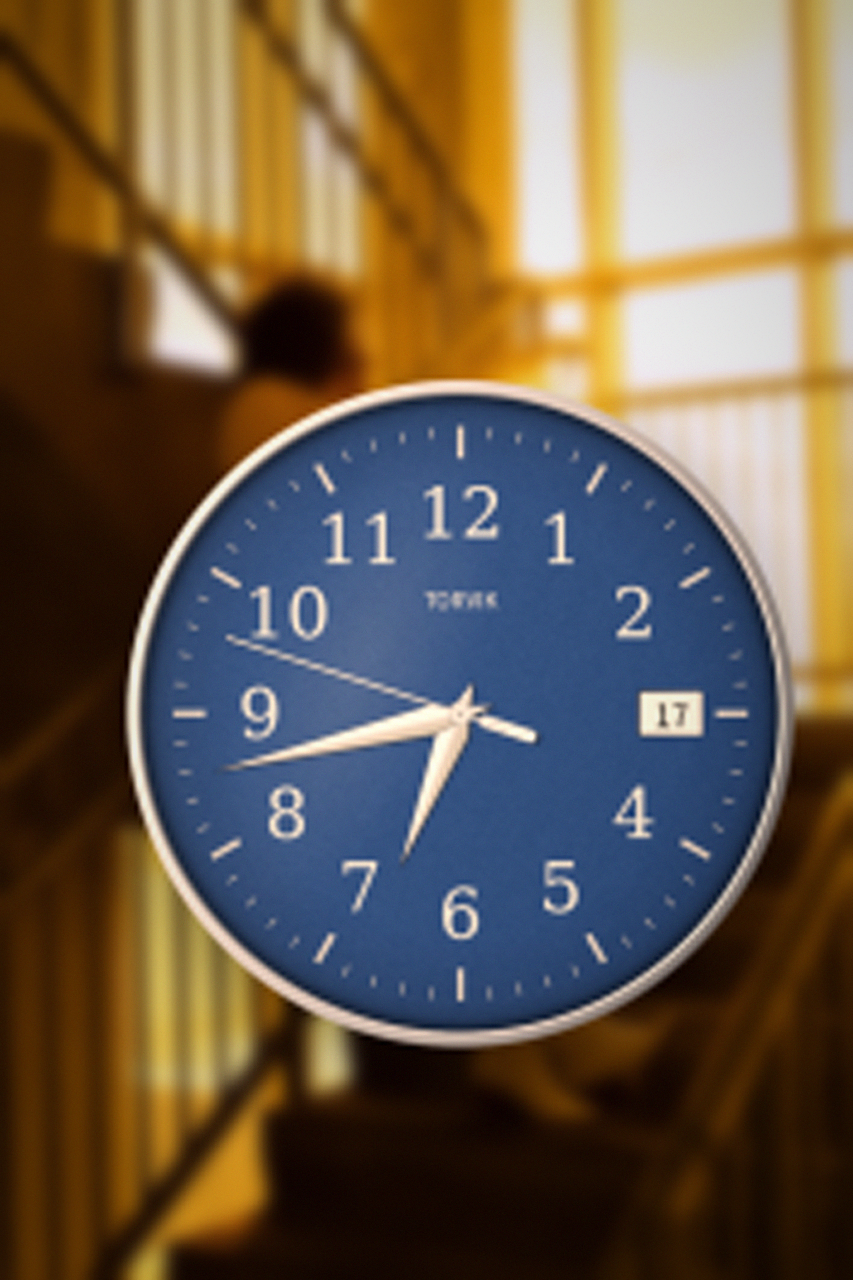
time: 6:42:48
